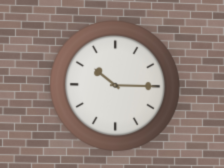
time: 10:15
